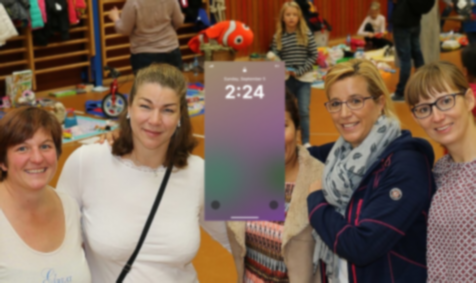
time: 2:24
